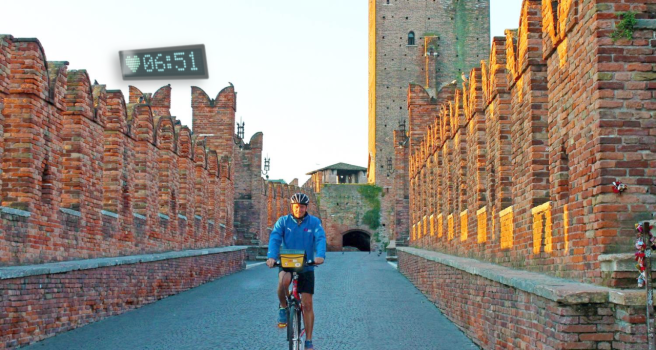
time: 6:51
